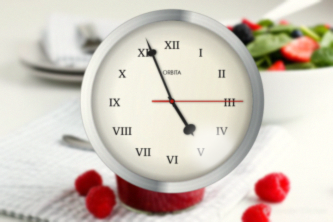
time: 4:56:15
